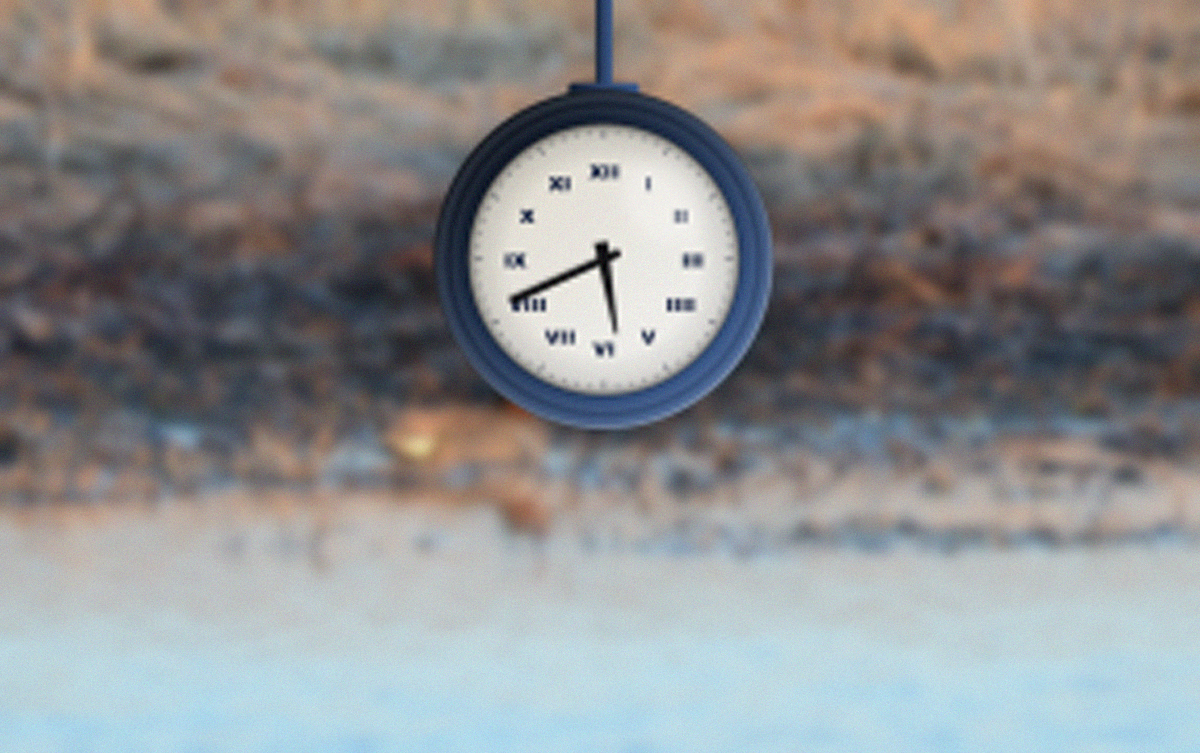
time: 5:41
